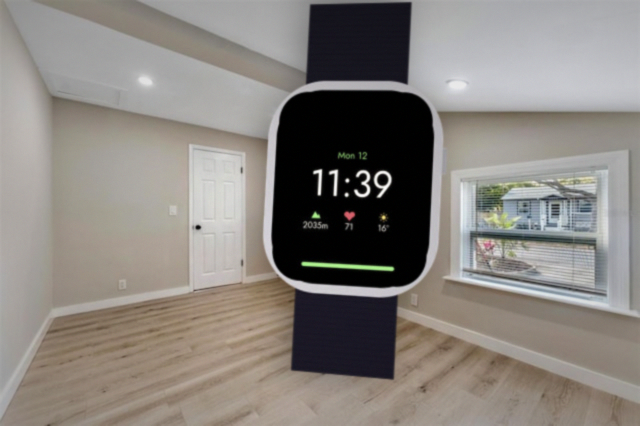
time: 11:39
